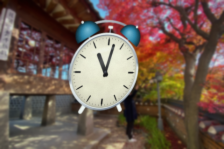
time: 11:02
